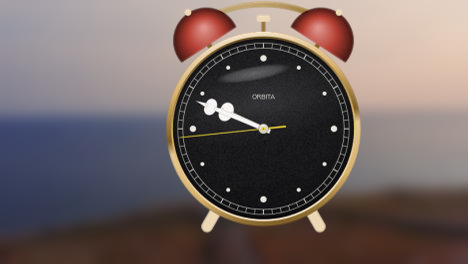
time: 9:48:44
